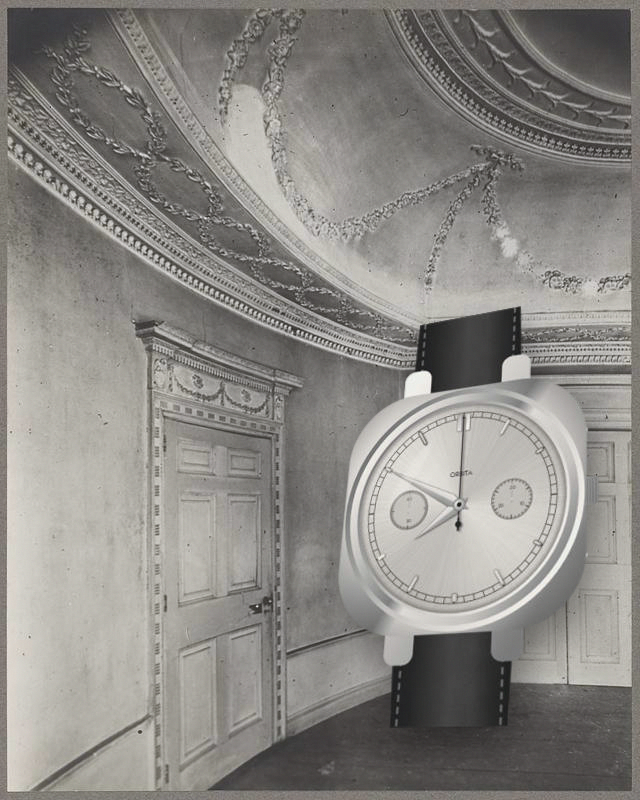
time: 7:50
